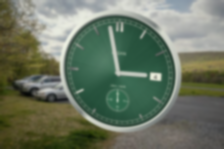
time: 2:58
